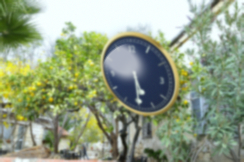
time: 5:30
